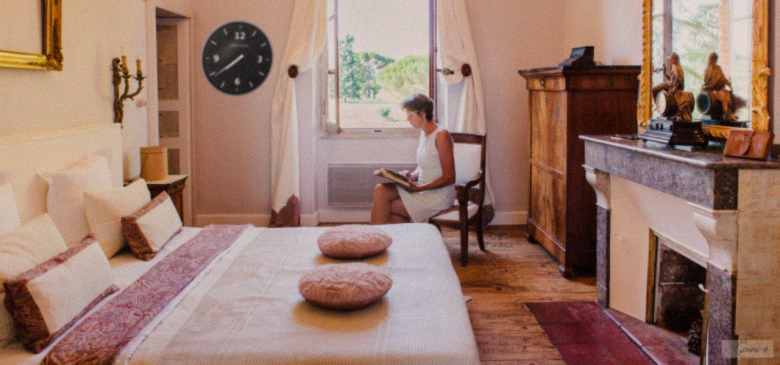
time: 7:39
